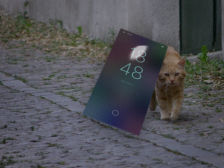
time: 18:48
